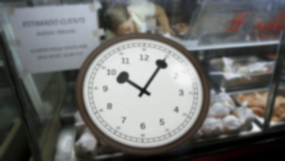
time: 10:05
